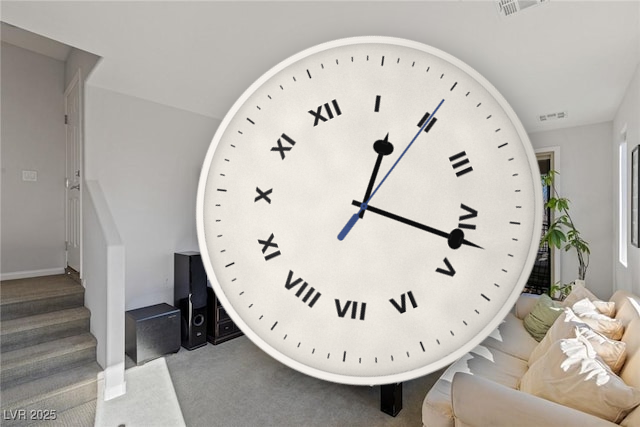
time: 1:22:10
